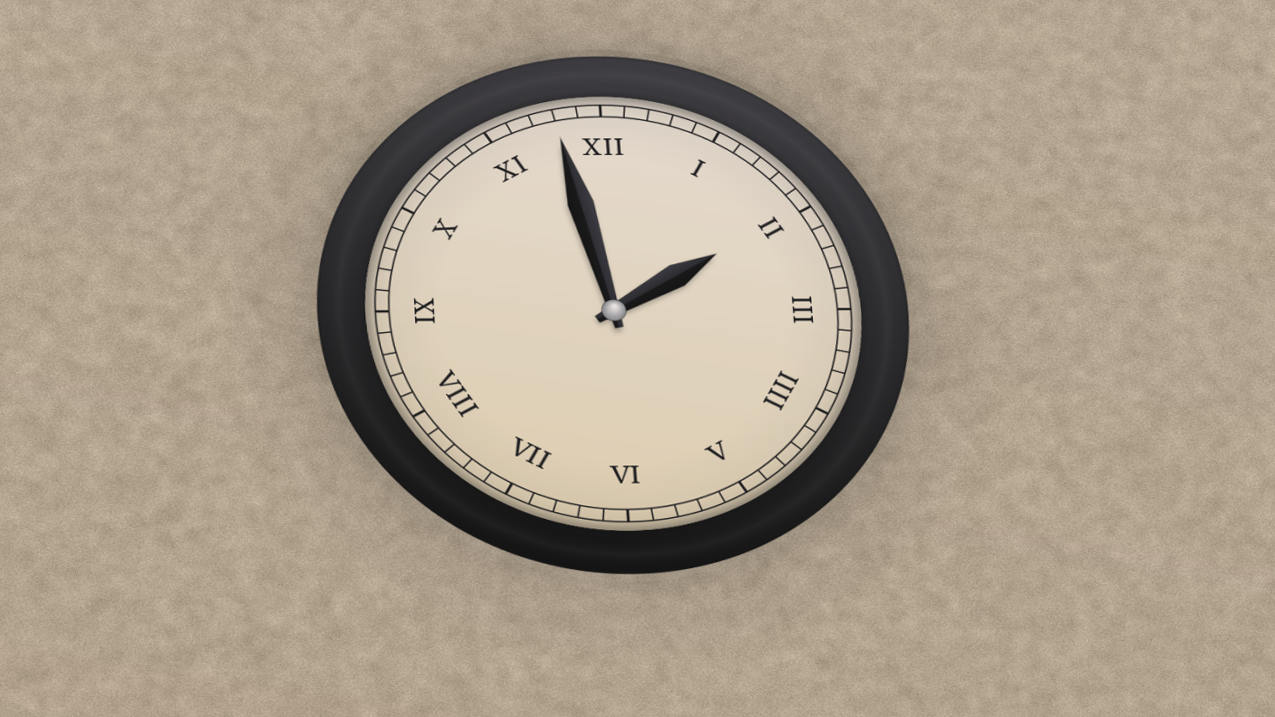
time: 1:58
